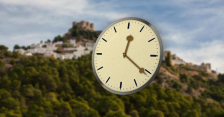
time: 12:21
